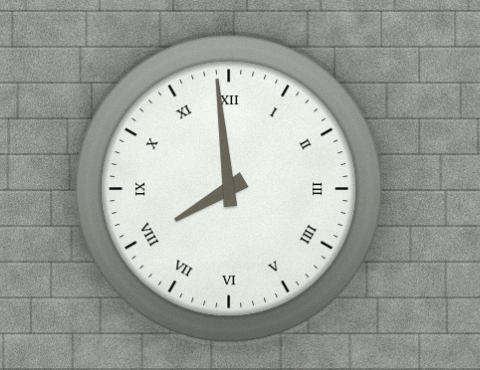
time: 7:59
